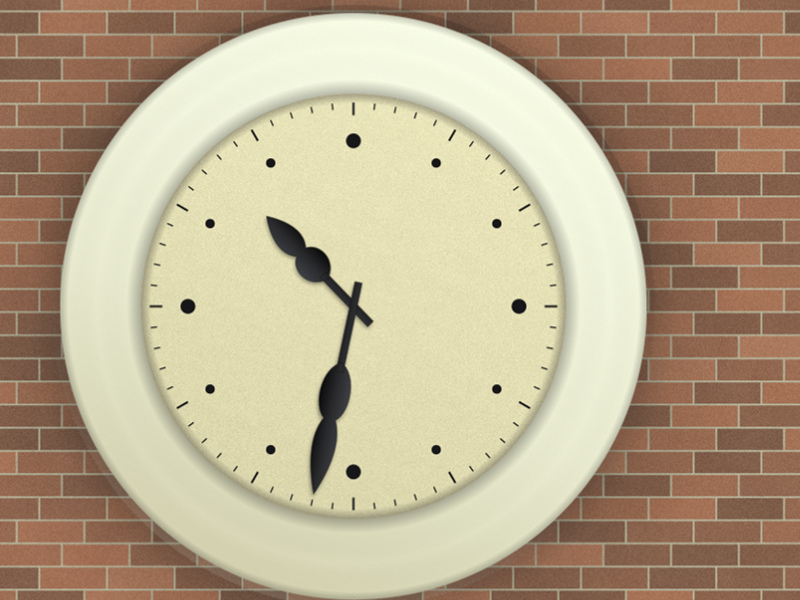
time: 10:32
